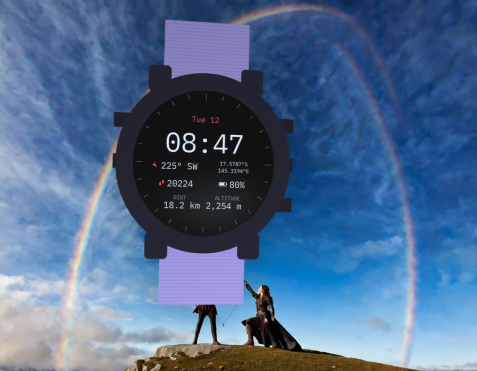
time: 8:47
